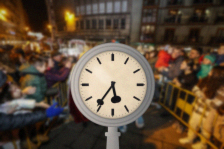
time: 5:36
